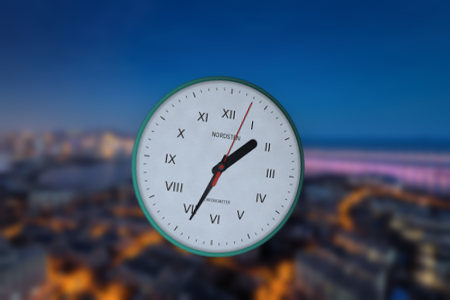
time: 1:34:03
